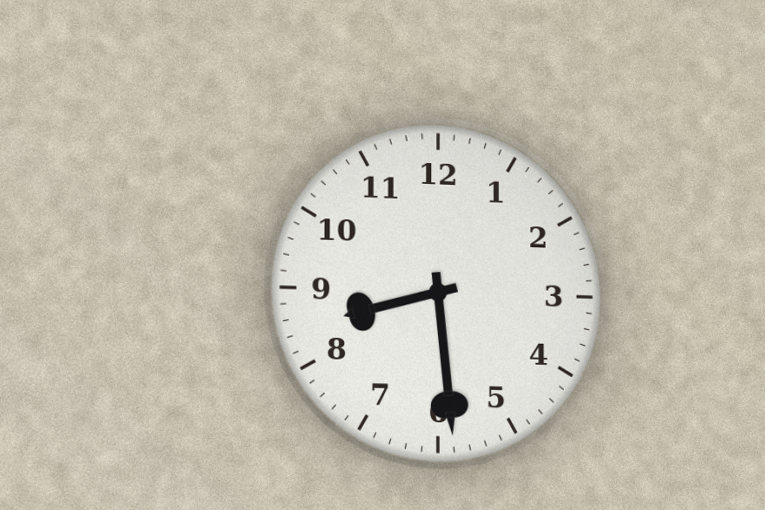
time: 8:29
